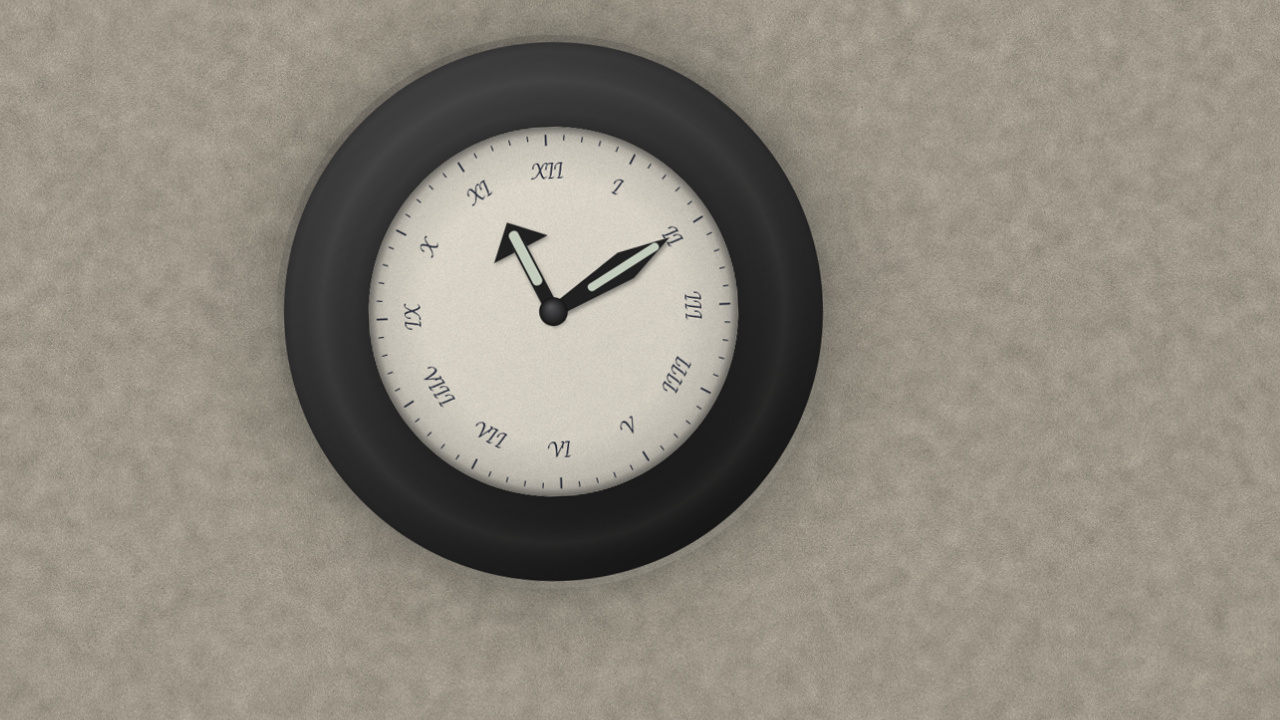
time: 11:10
